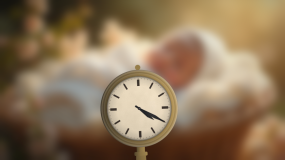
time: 4:20
